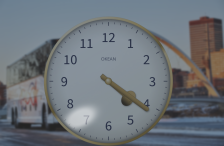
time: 4:21
